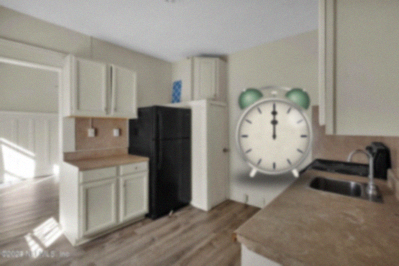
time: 12:00
